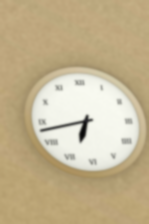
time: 6:43
